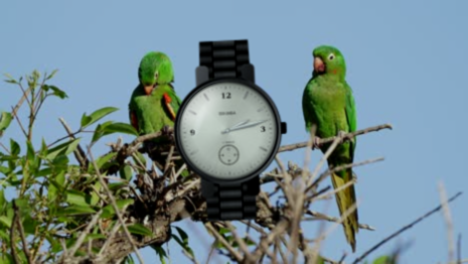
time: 2:13
